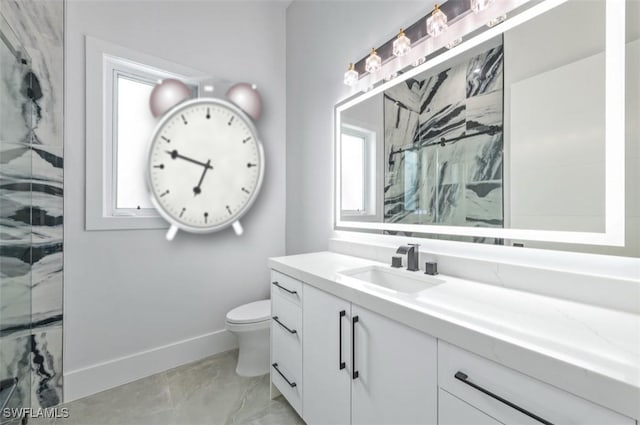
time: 6:48
